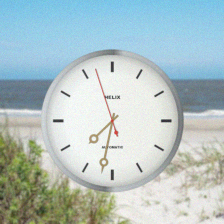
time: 7:31:57
